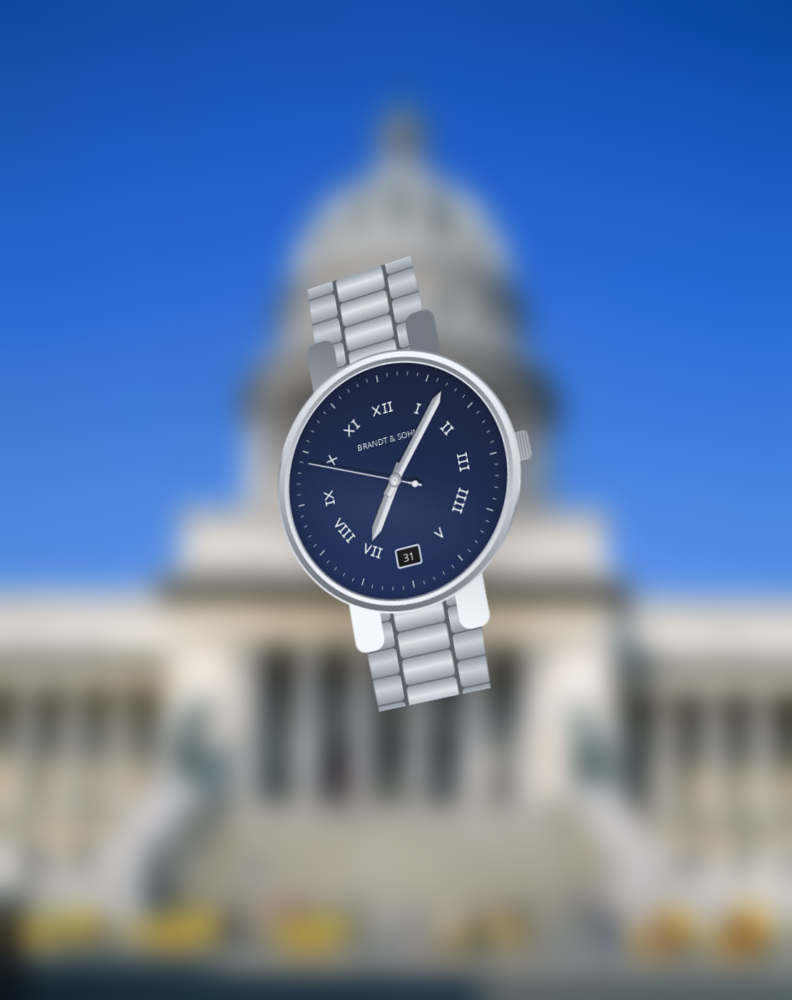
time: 7:06:49
